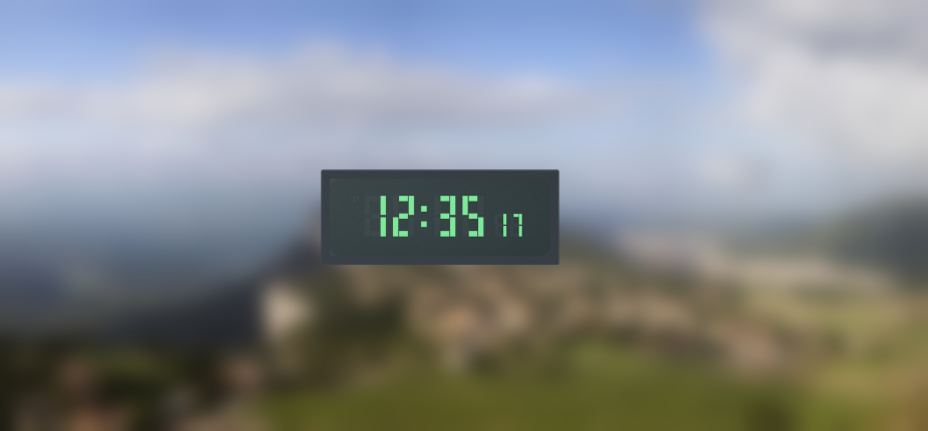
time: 12:35:17
